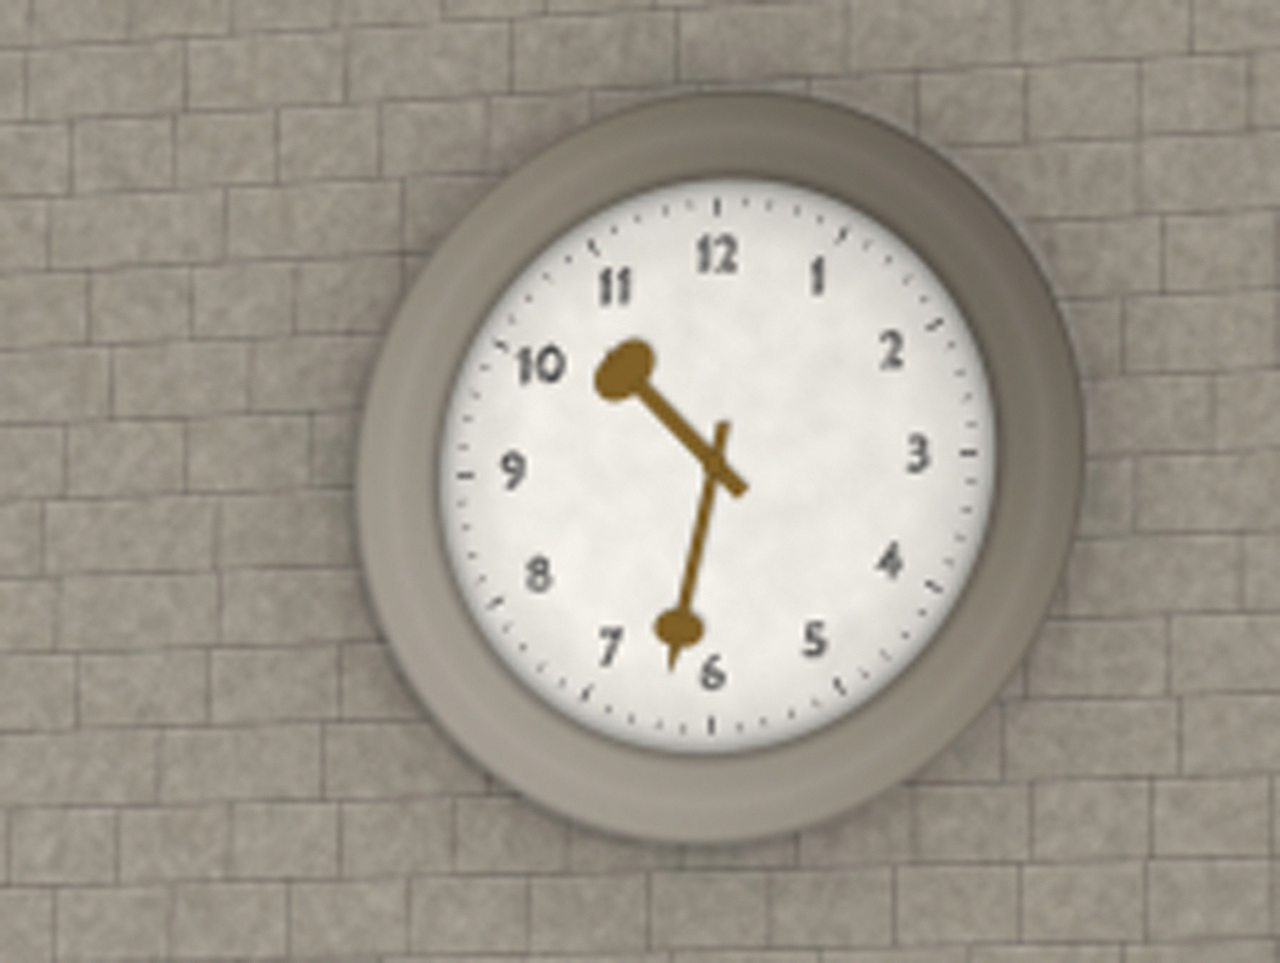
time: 10:32
